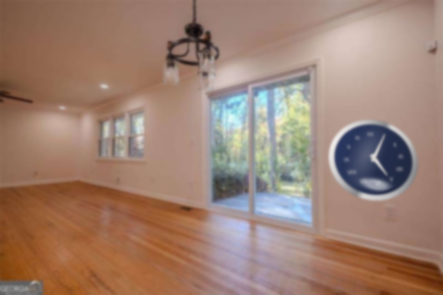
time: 5:05
